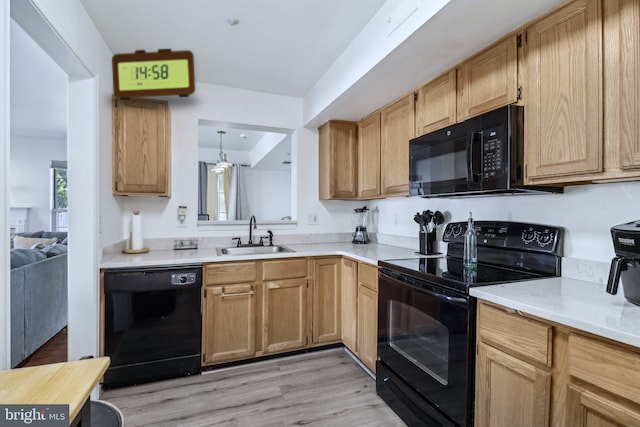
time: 14:58
